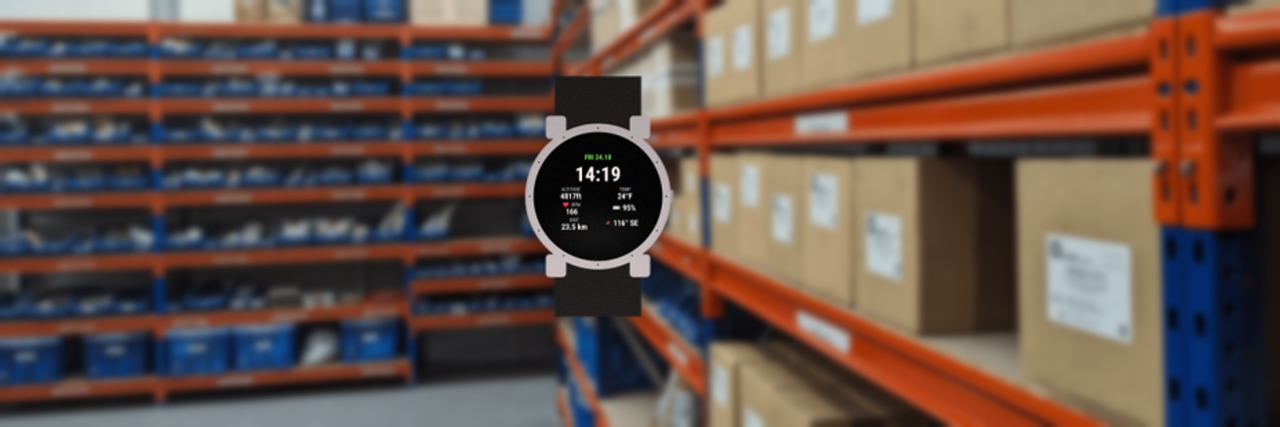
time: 14:19
